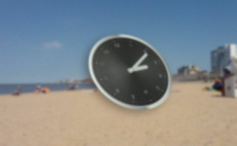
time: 3:11
